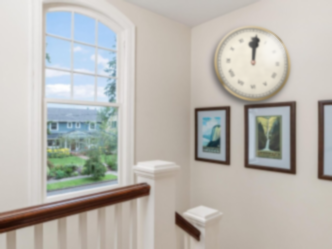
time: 12:01
